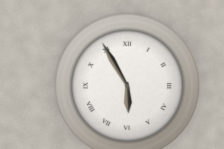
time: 5:55
